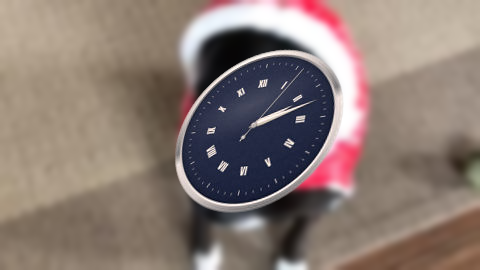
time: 2:12:06
